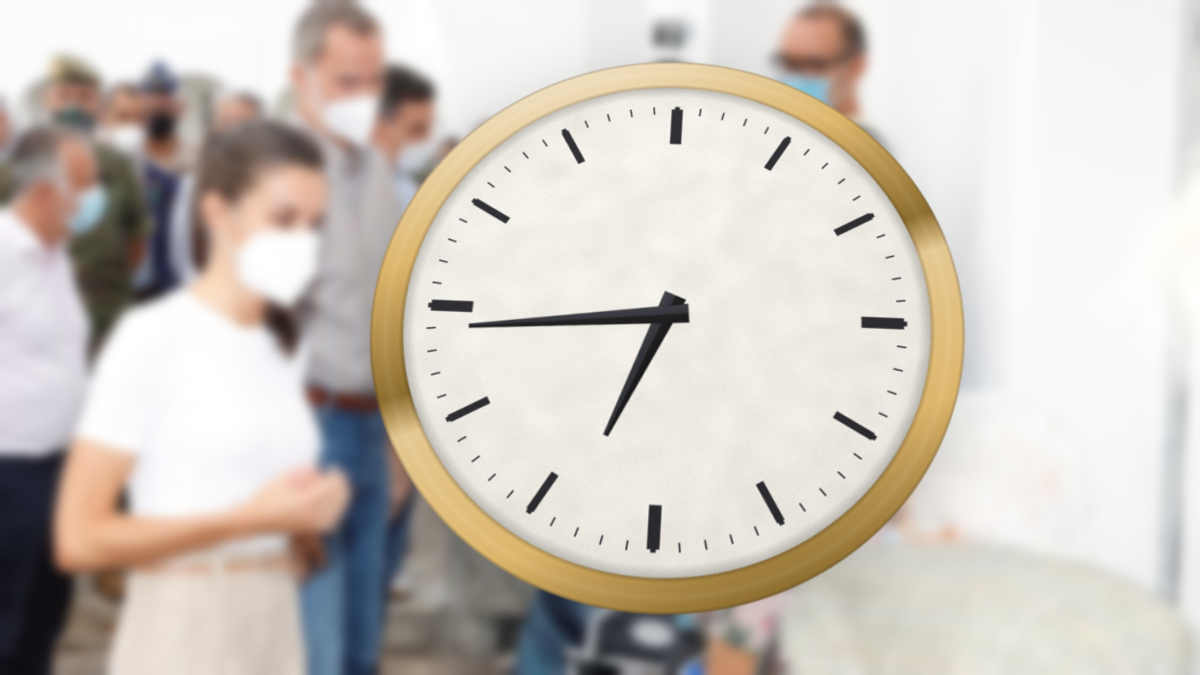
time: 6:44
